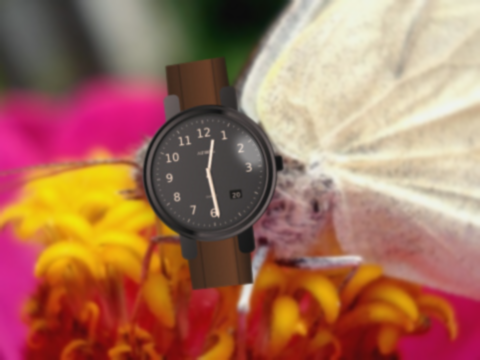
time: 12:29
